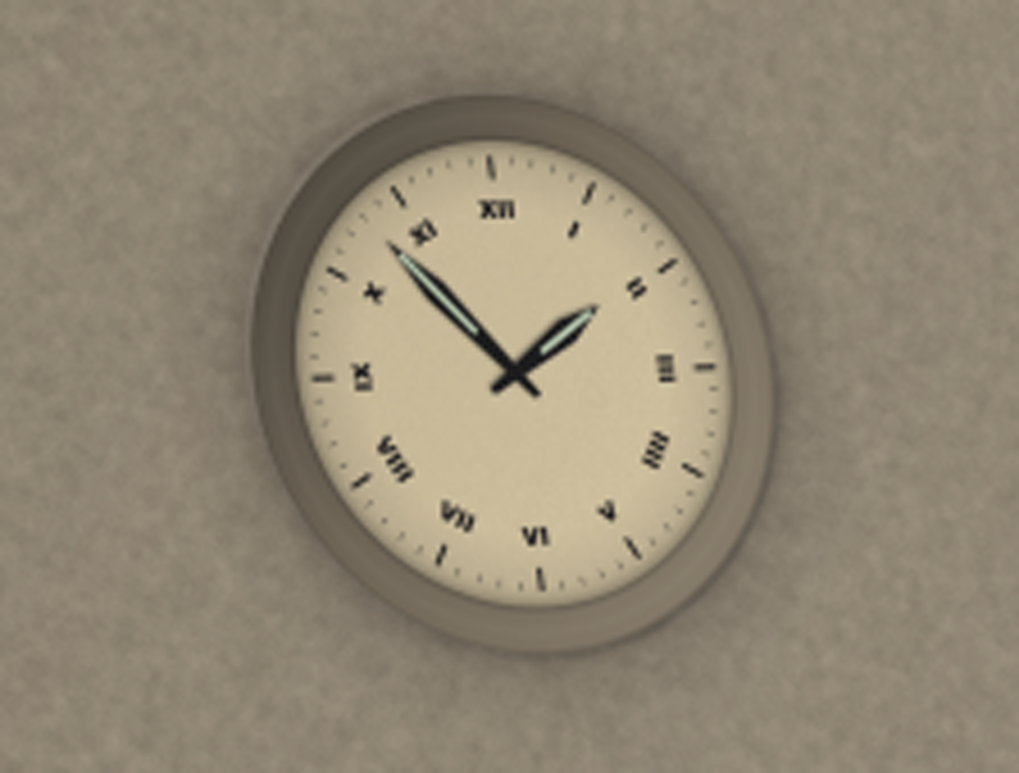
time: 1:53
